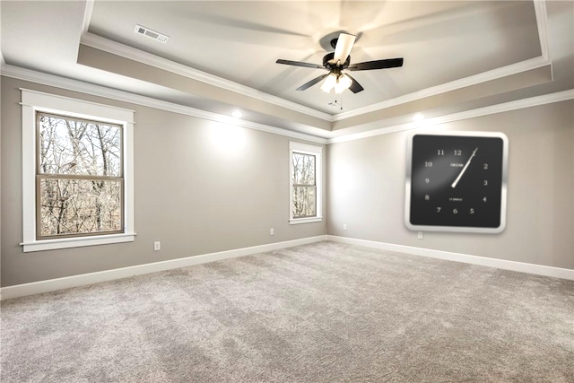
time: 1:05
